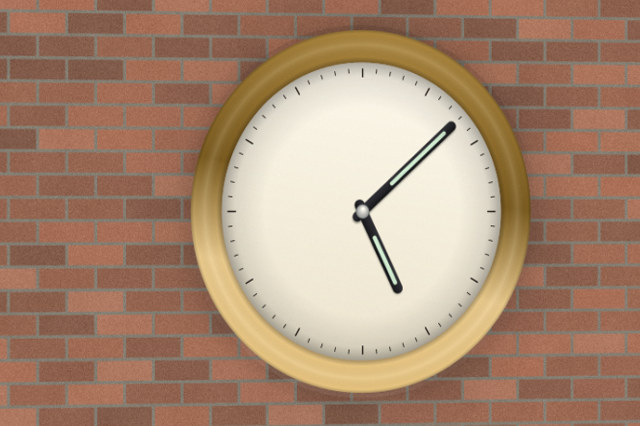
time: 5:08
